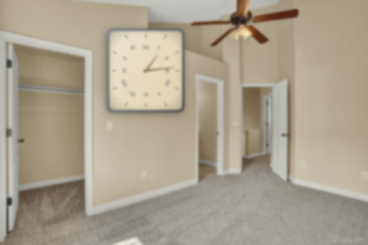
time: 1:14
